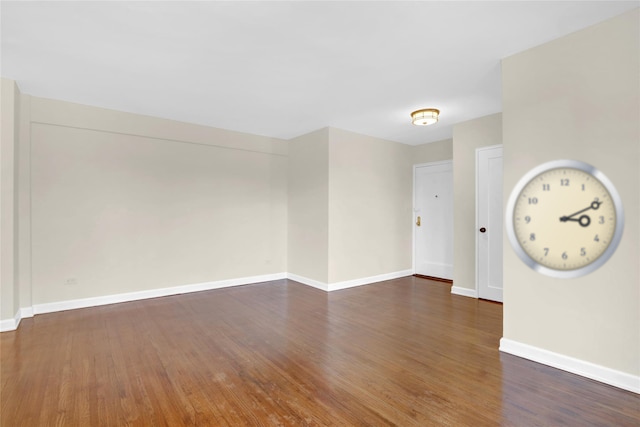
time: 3:11
